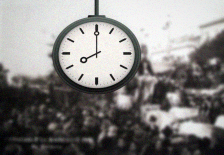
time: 8:00
